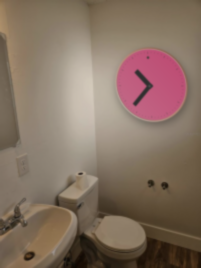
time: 10:37
